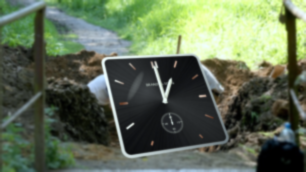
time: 1:00
